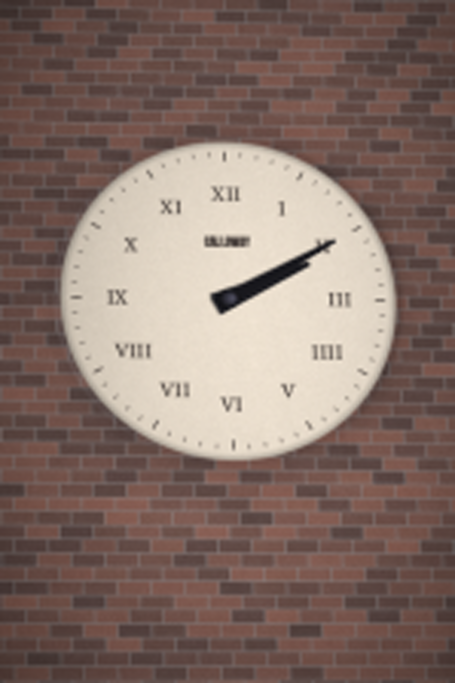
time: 2:10
